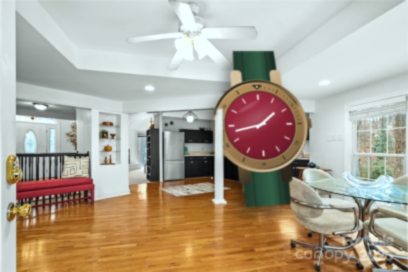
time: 1:43
